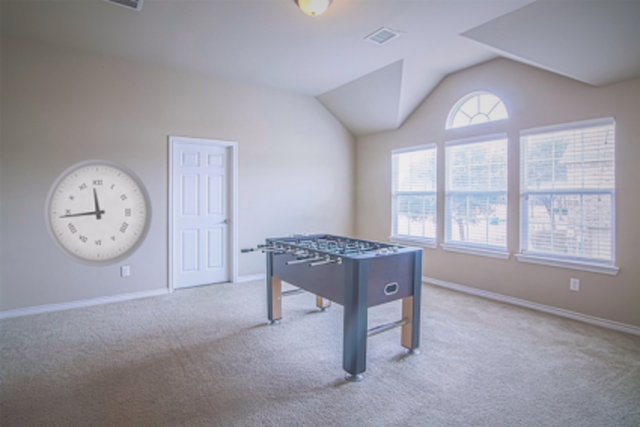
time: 11:44
